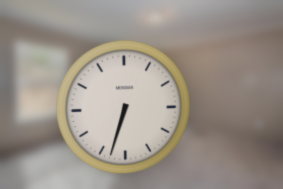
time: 6:33
